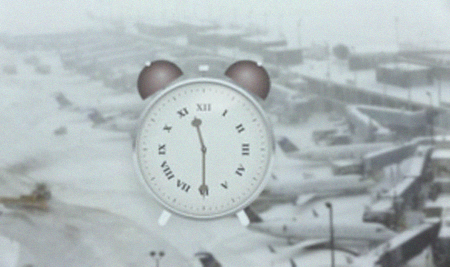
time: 11:30
